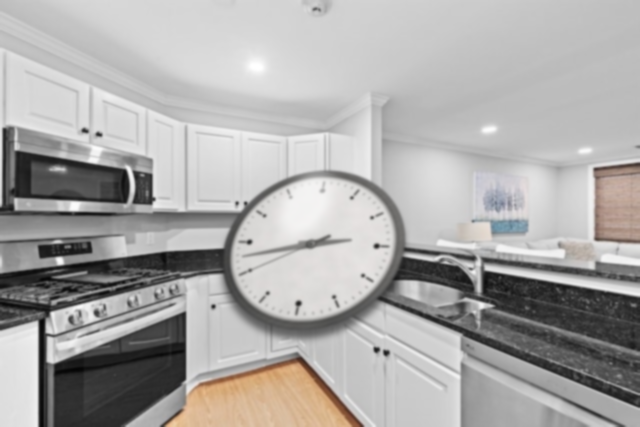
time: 2:42:40
